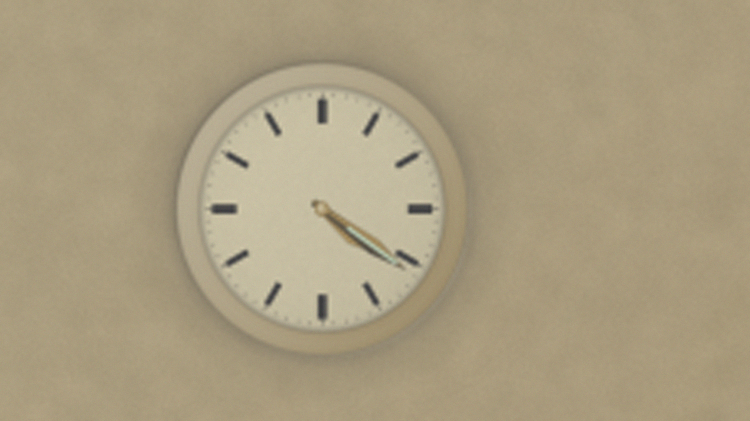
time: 4:21
